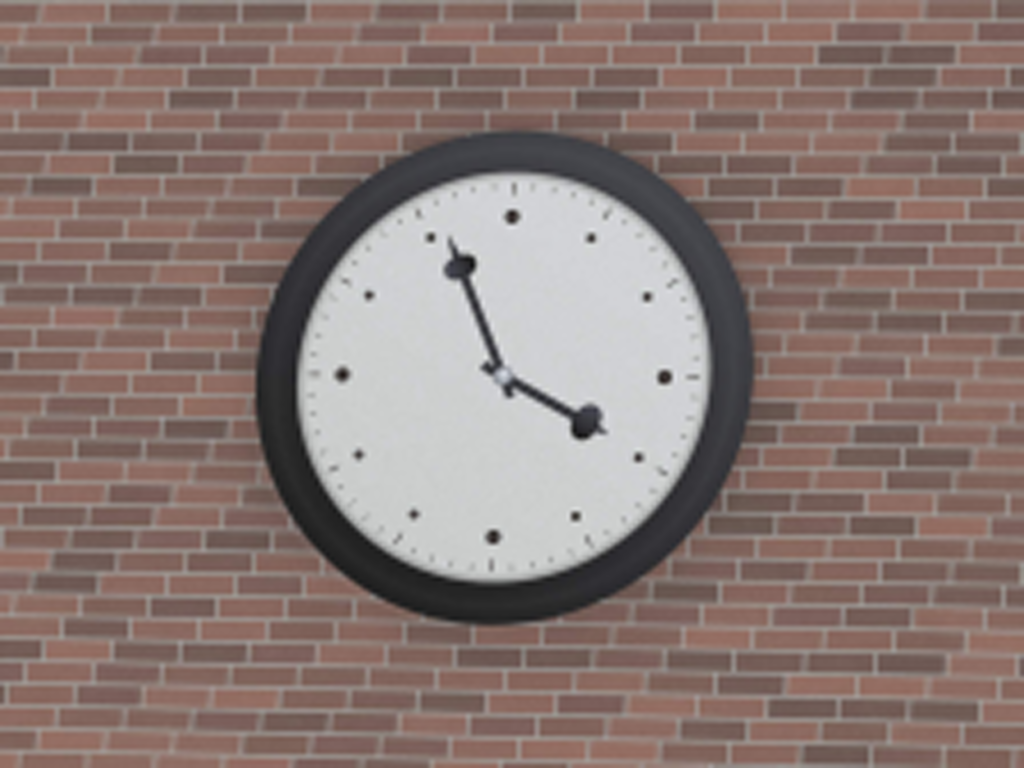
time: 3:56
